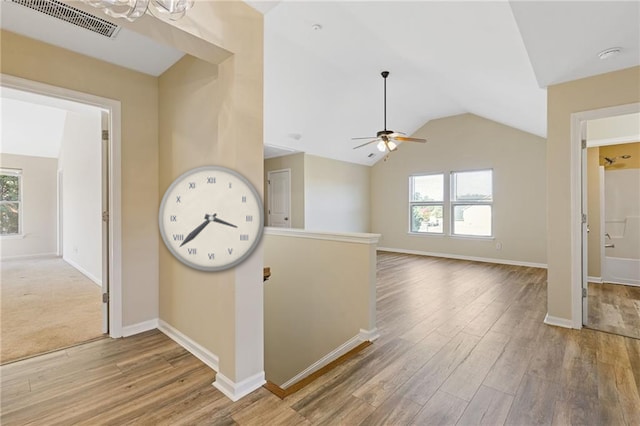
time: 3:38
